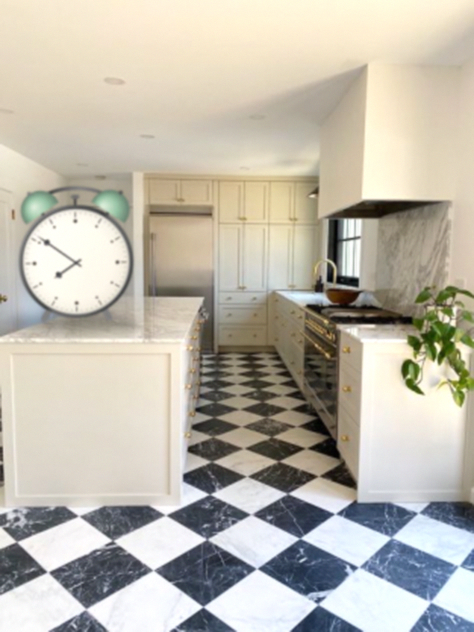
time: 7:51
